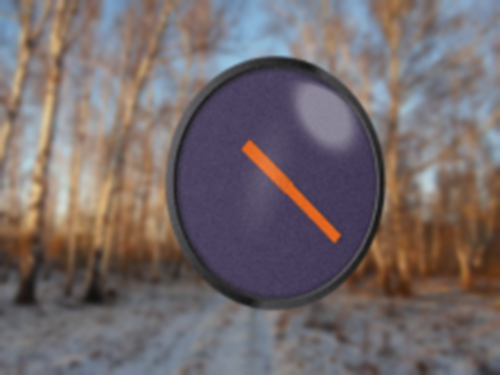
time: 10:22
